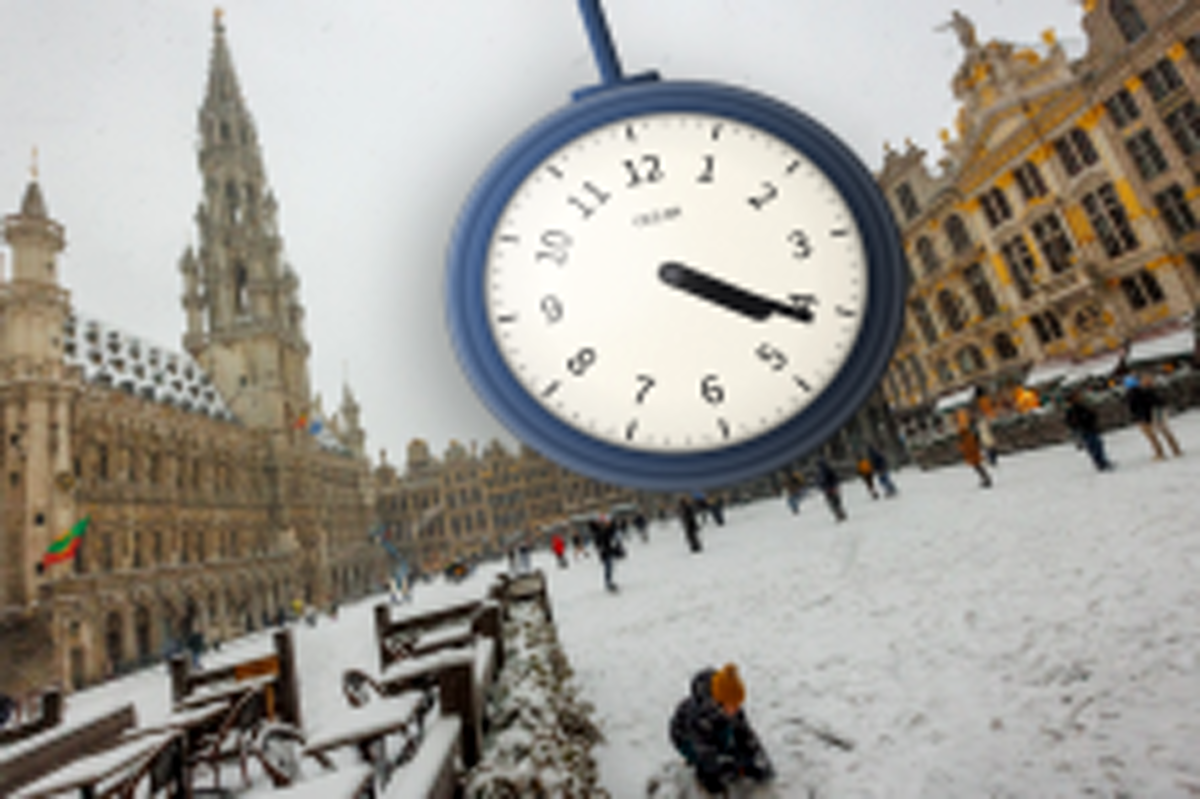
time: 4:21
